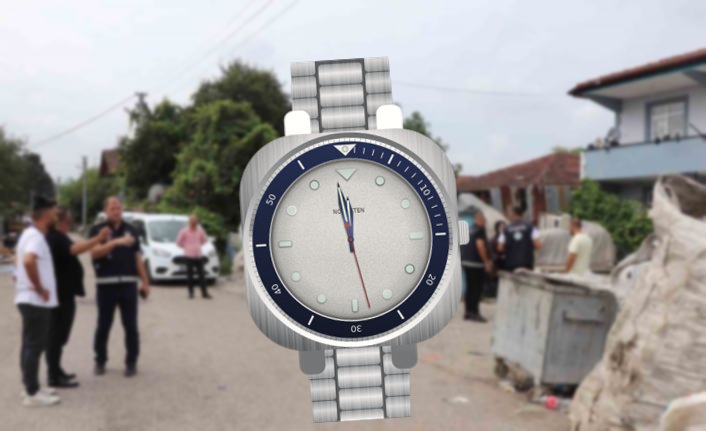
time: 11:58:28
